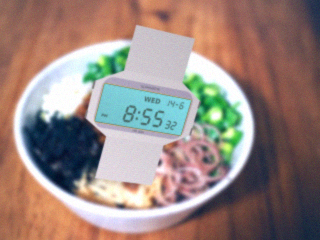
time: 8:55
